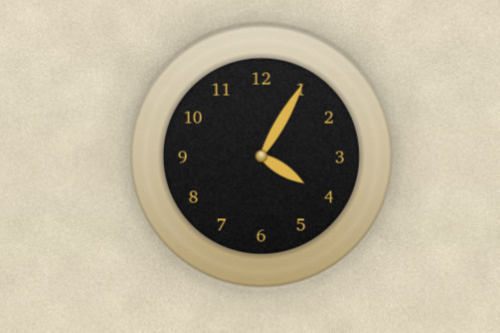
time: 4:05
